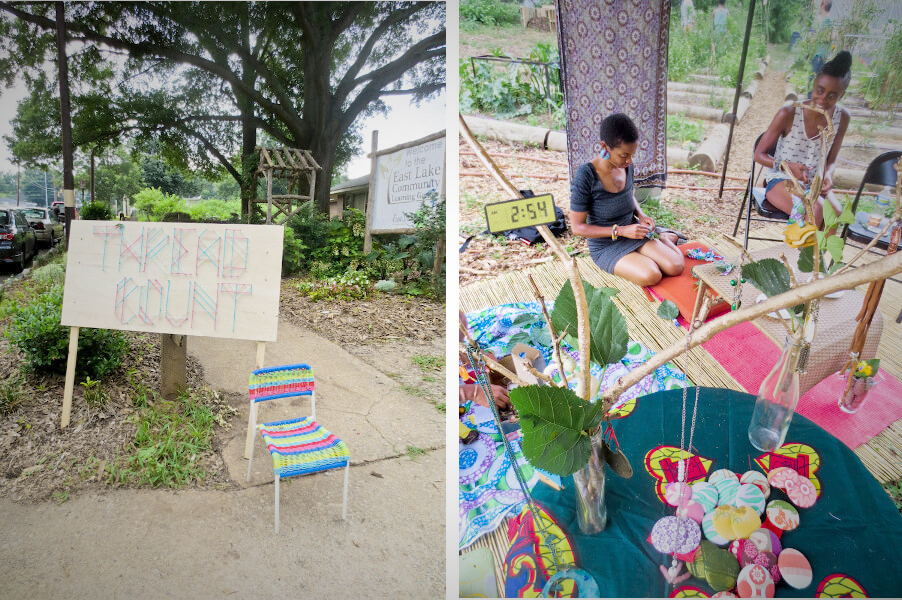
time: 2:54
